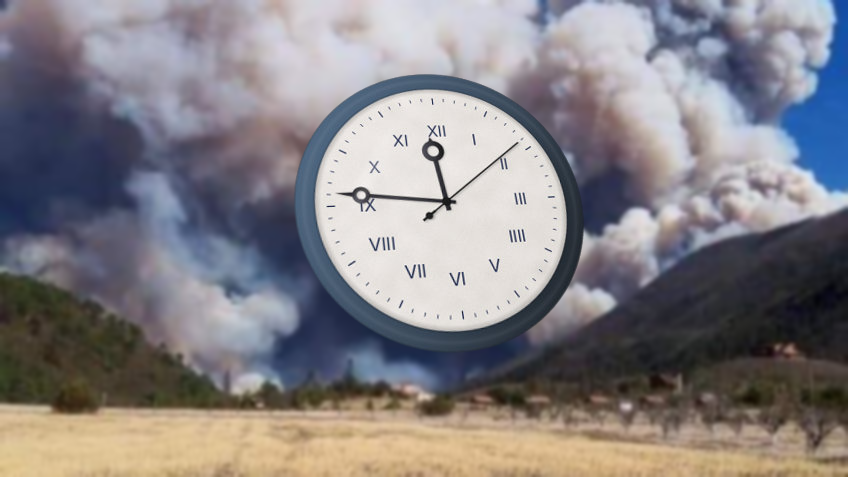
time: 11:46:09
